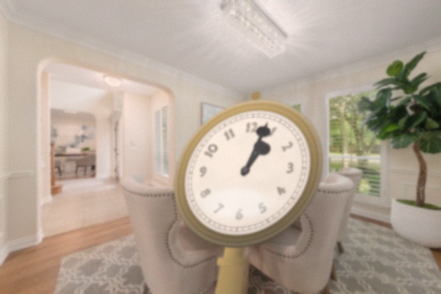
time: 1:03
